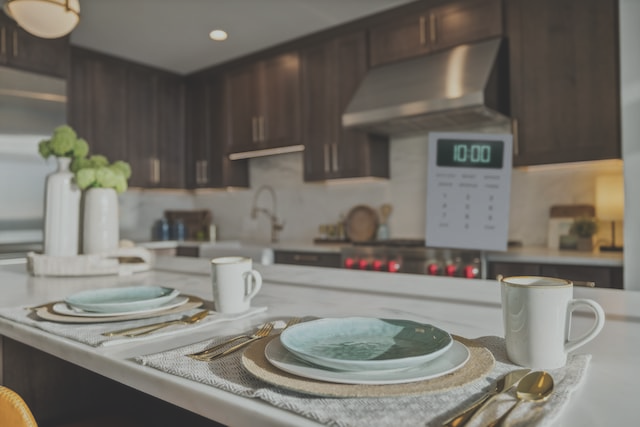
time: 10:00
